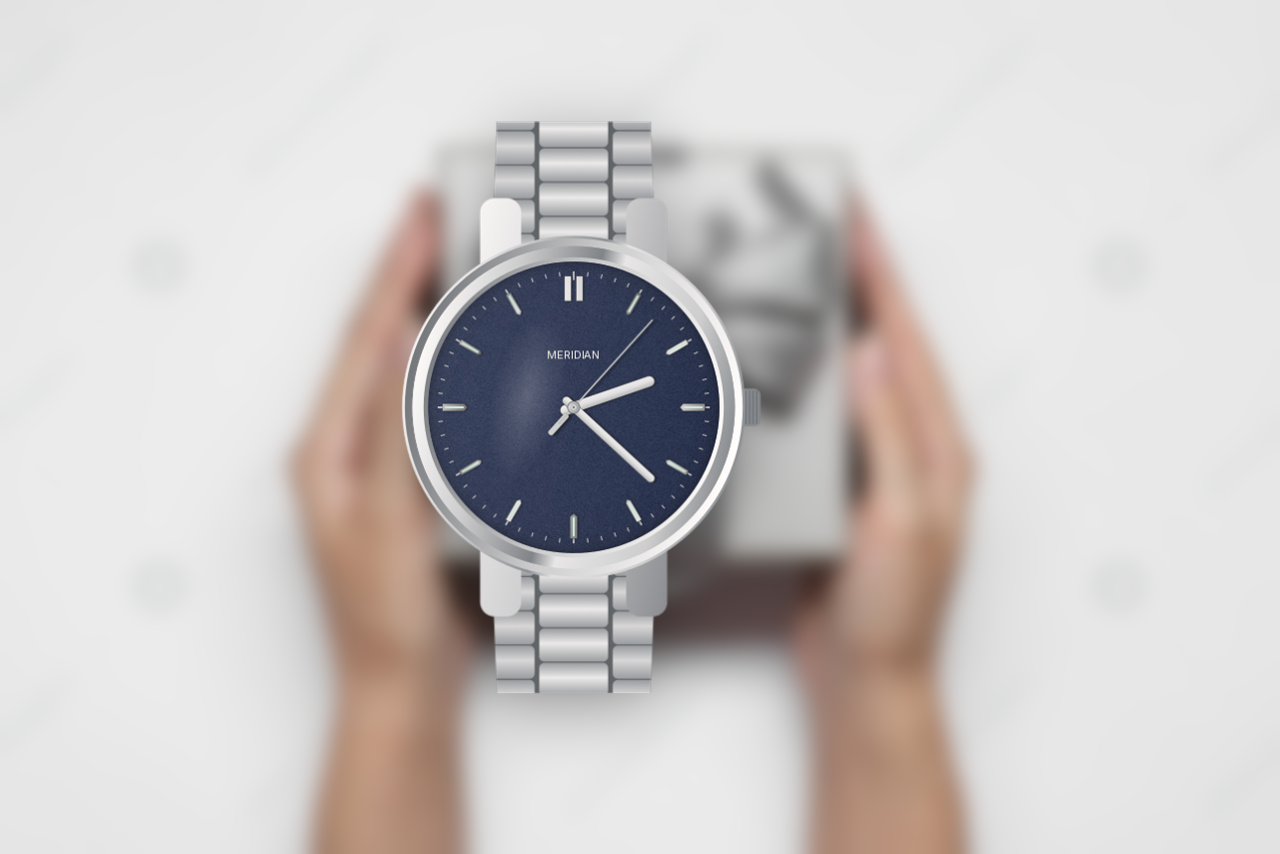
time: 2:22:07
